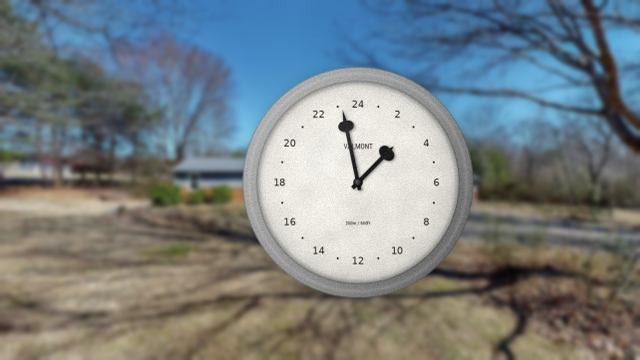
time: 2:58
